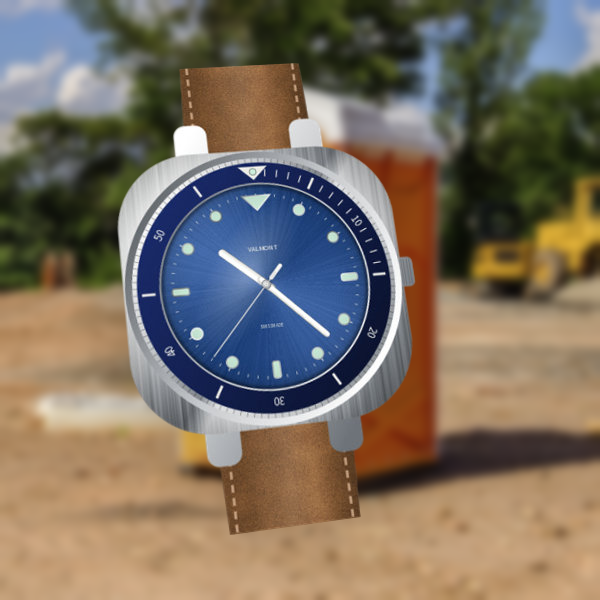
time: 10:22:37
